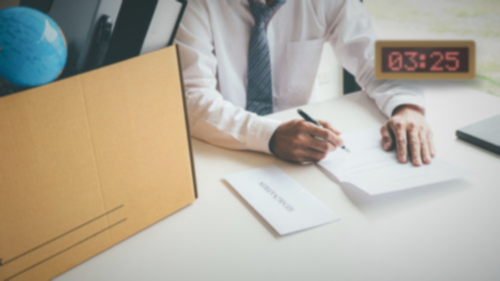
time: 3:25
